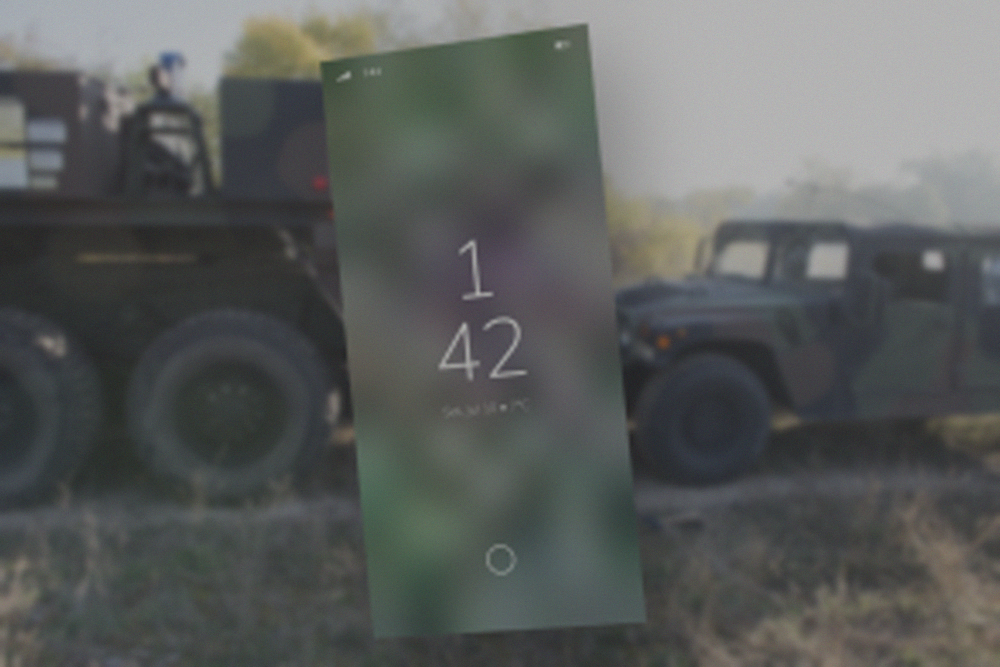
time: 1:42
